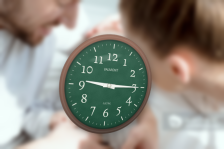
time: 9:15
